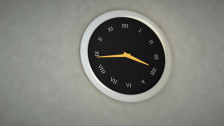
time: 3:44
